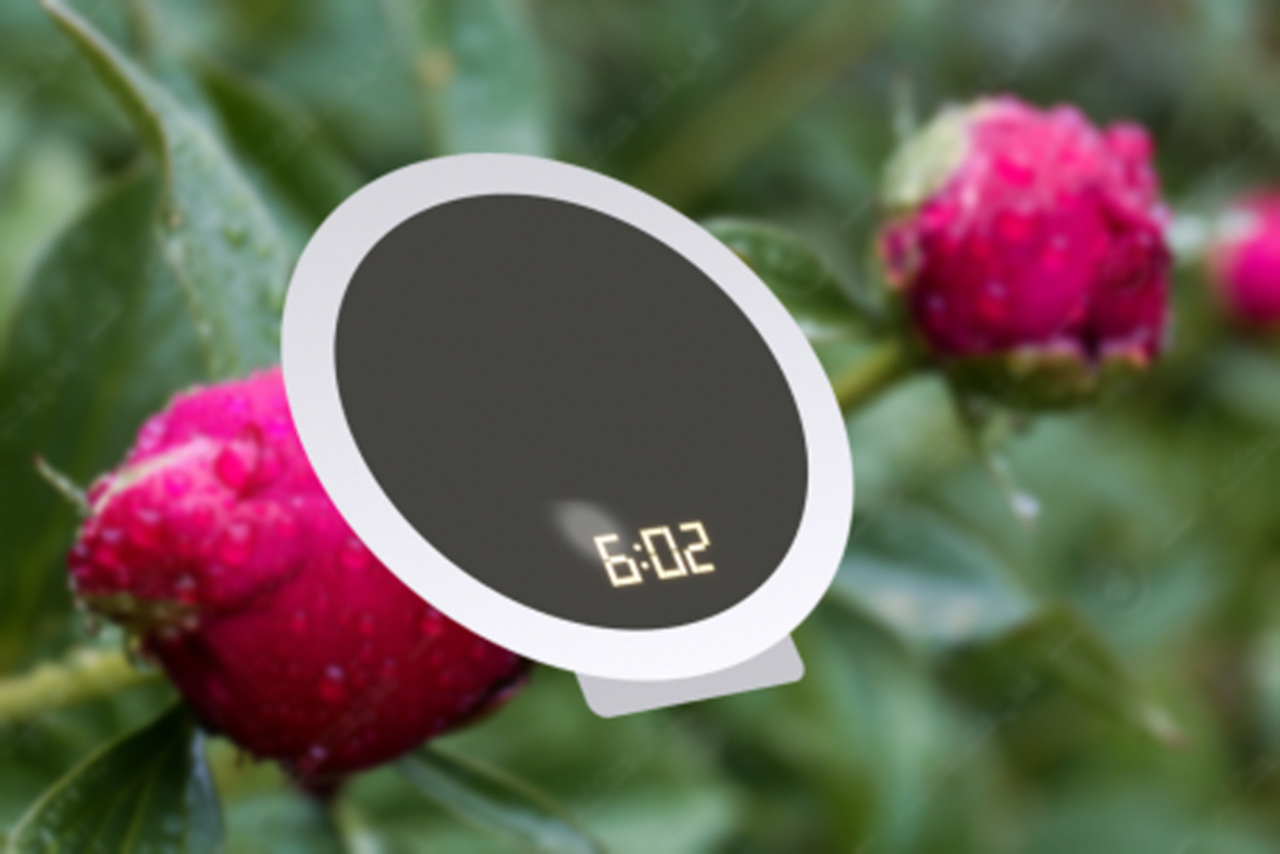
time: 6:02
